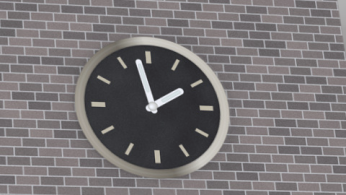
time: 1:58
